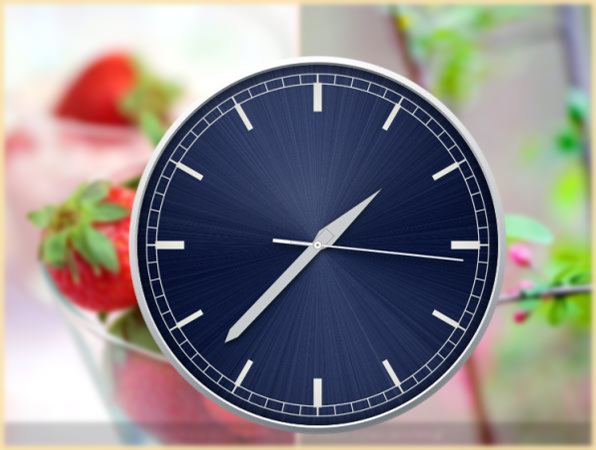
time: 1:37:16
